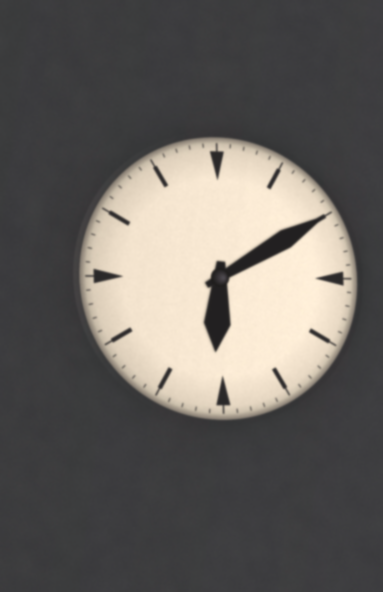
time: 6:10
